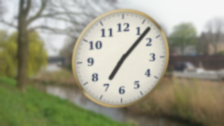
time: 7:07
